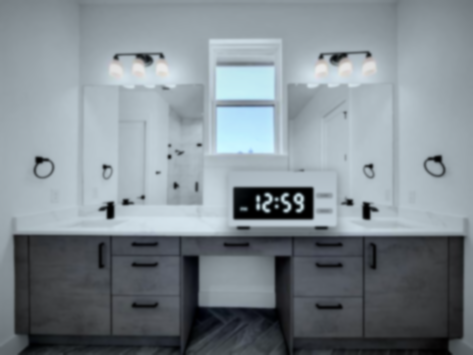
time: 12:59
